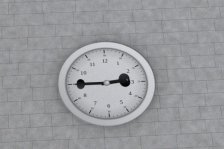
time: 2:45
